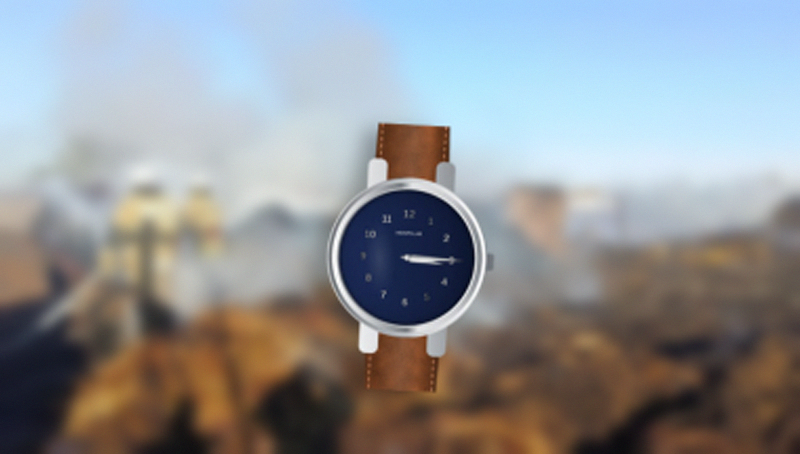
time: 3:15
